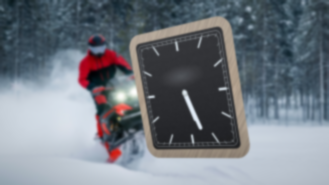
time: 5:27
